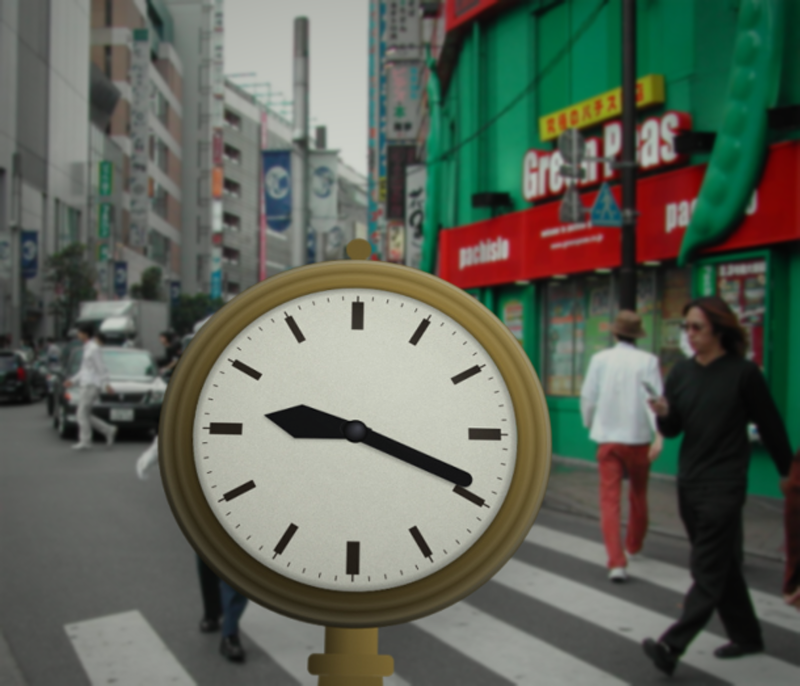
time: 9:19
